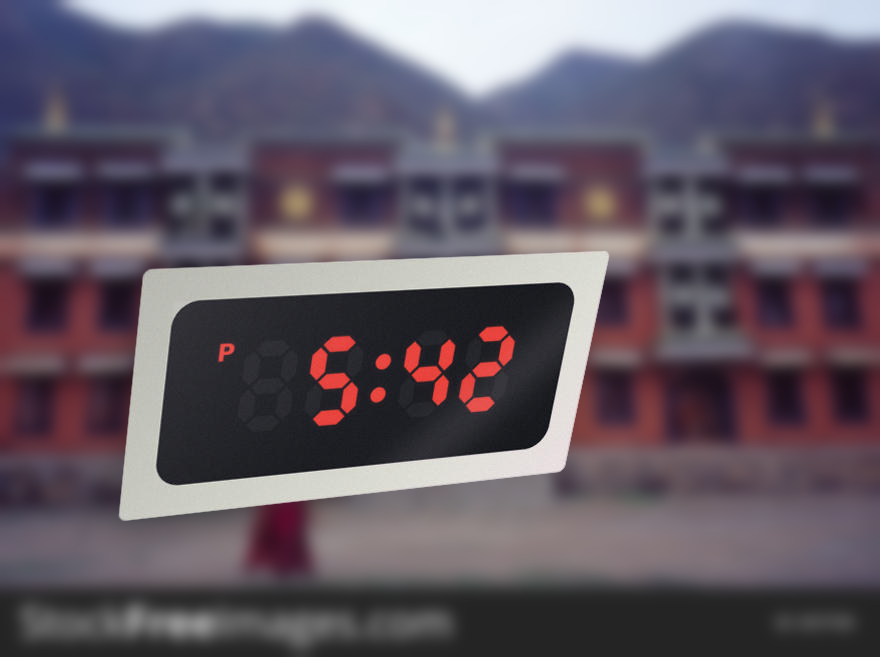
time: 5:42
